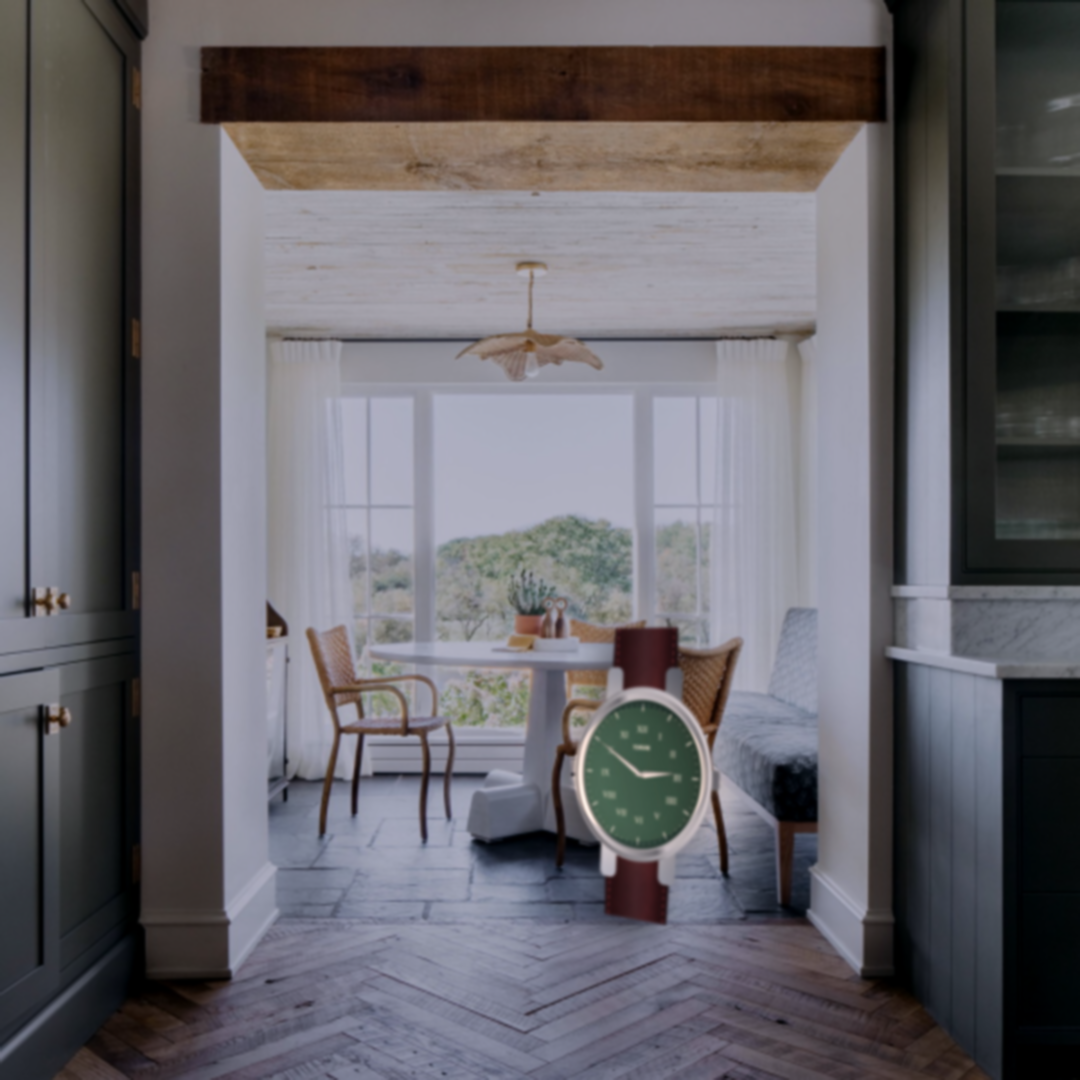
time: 2:50
